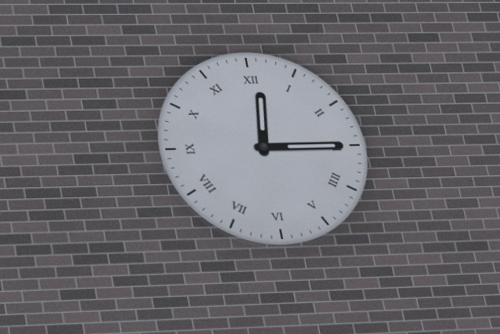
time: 12:15
